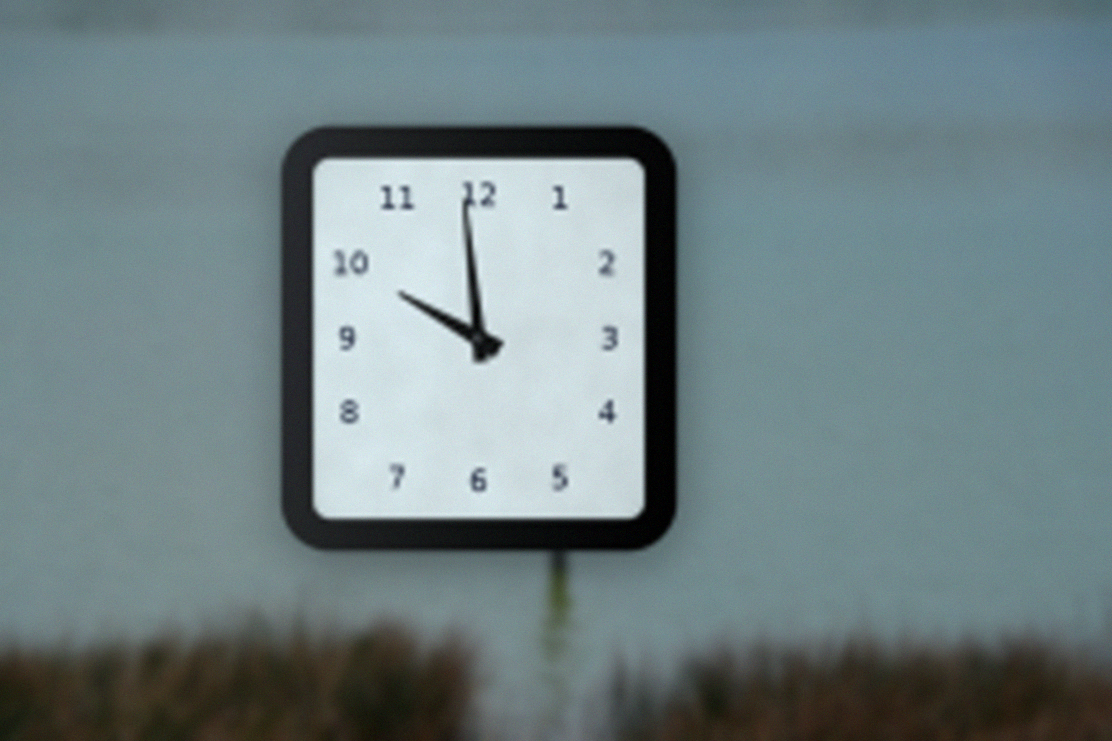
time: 9:59
